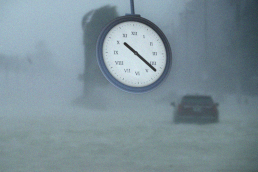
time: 10:22
